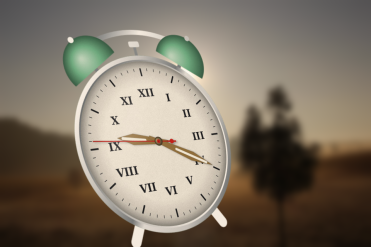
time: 9:19:46
